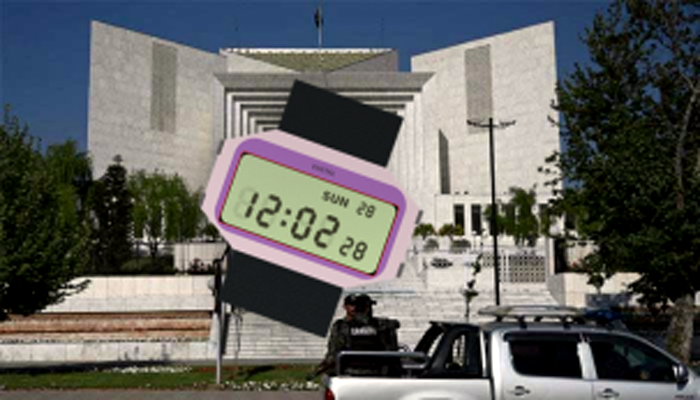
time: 12:02:28
